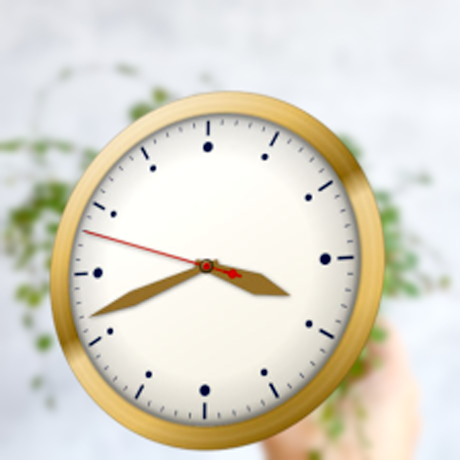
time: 3:41:48
